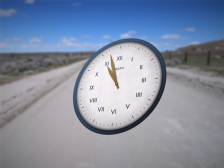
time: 10:57
